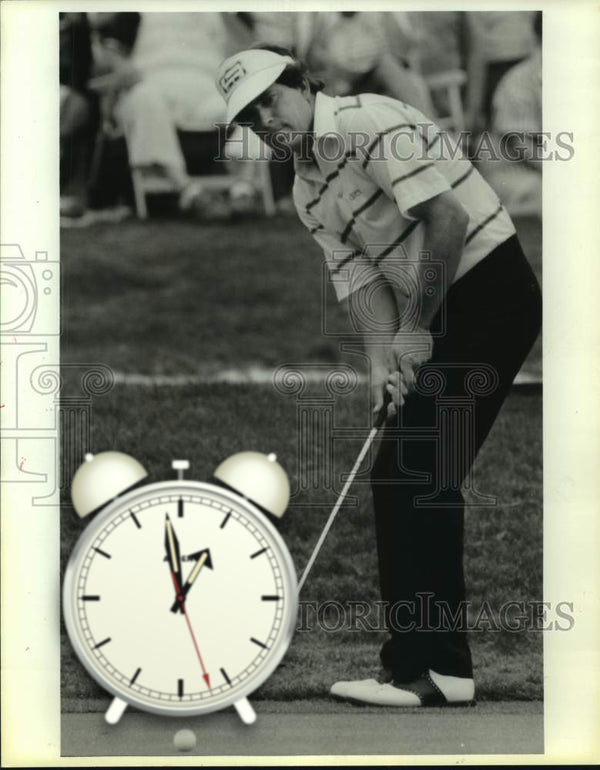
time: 12:58:27
